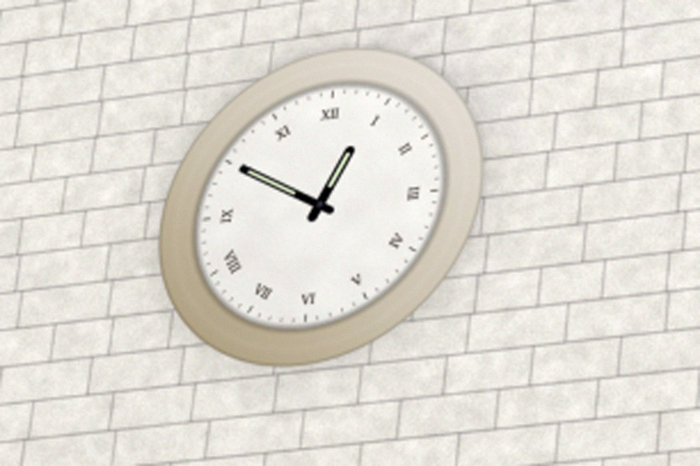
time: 12:50
